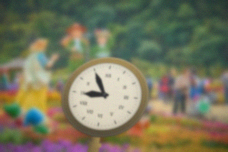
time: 8:55
